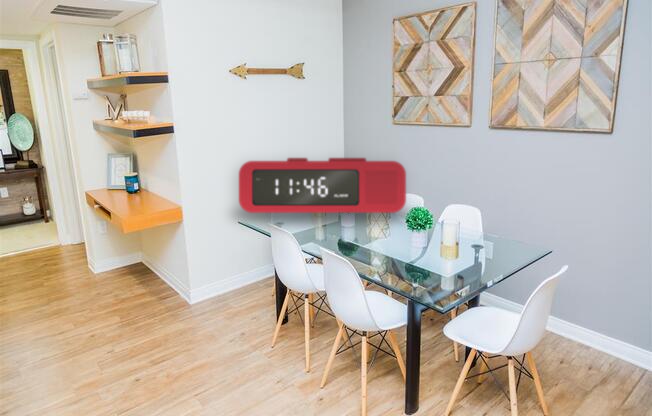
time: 11:46
